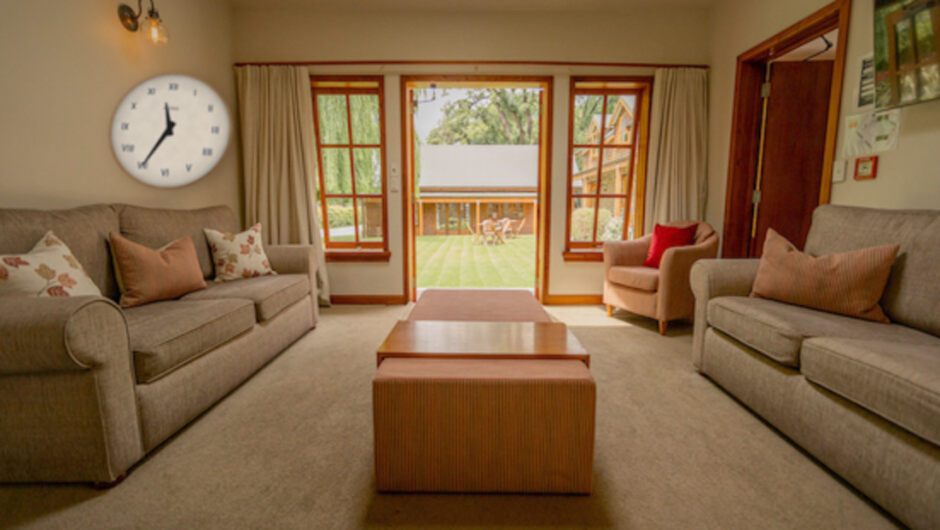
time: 11:35
